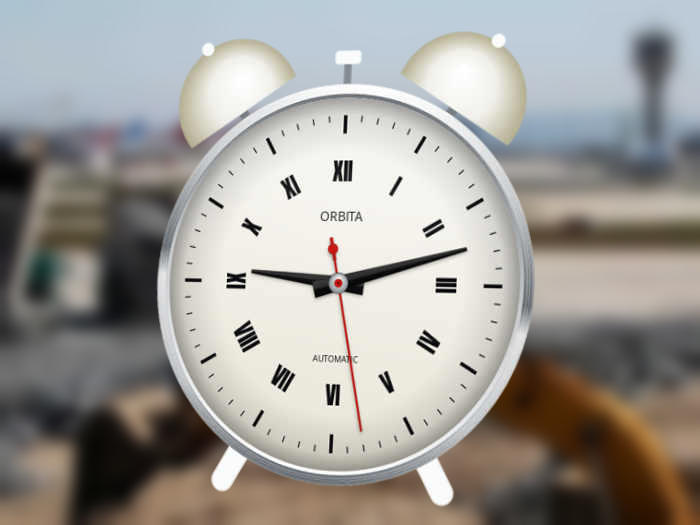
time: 9:12:28
